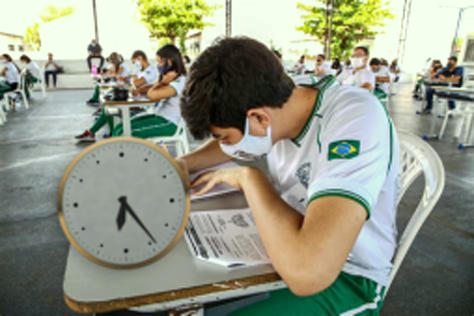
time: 6:24
